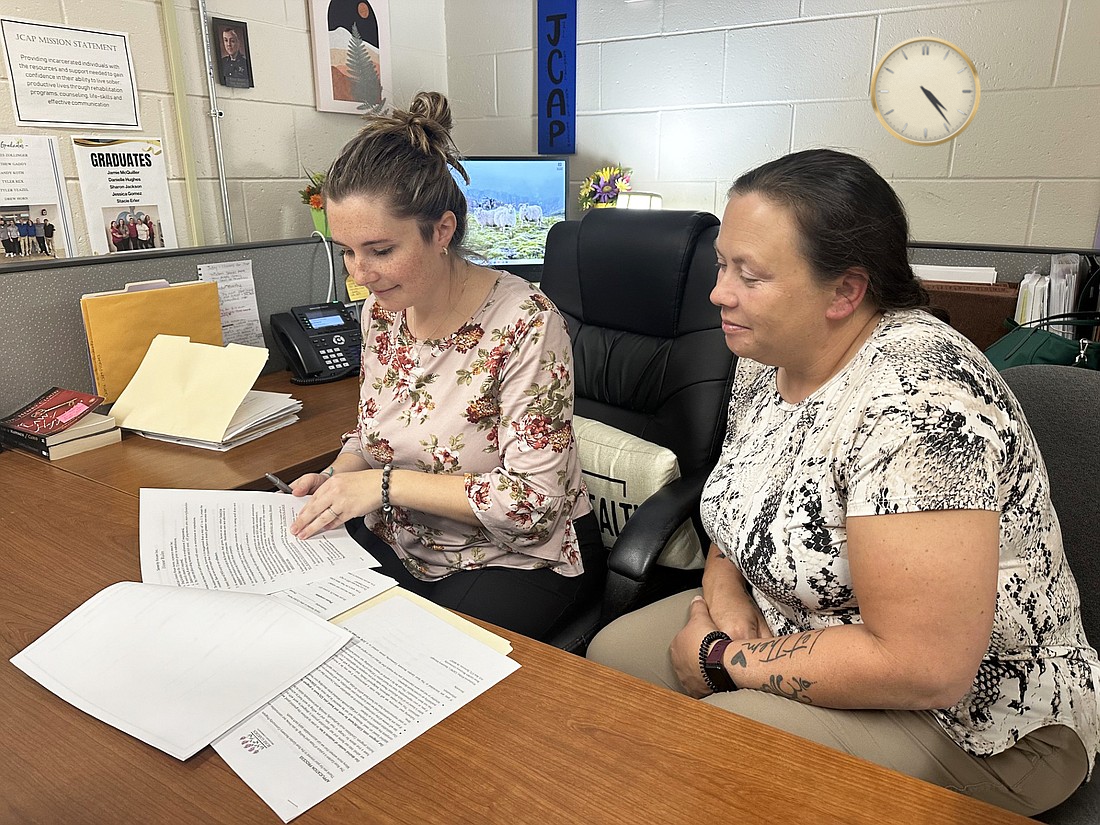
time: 4:24
